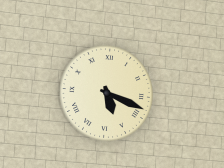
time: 5:18
